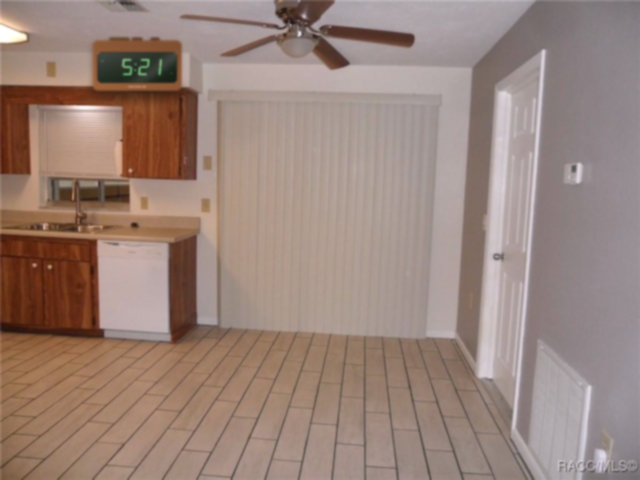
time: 5:21
